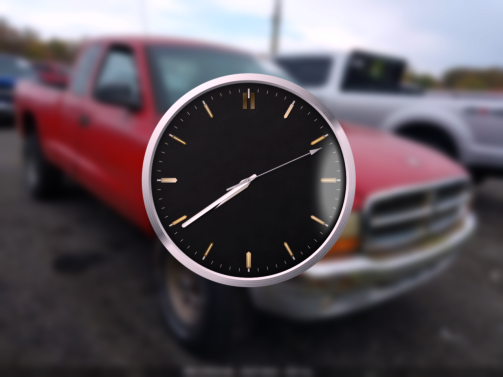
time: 7:39:11
